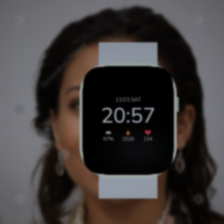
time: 20:57
